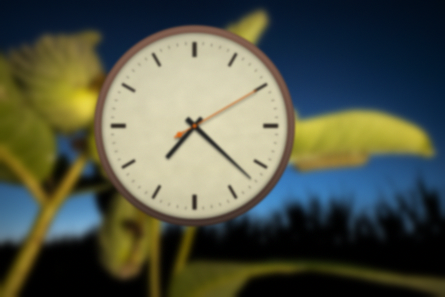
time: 7:22:10
